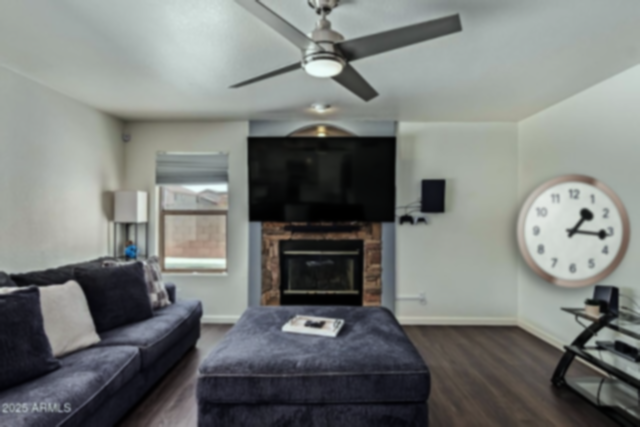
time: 1:16
